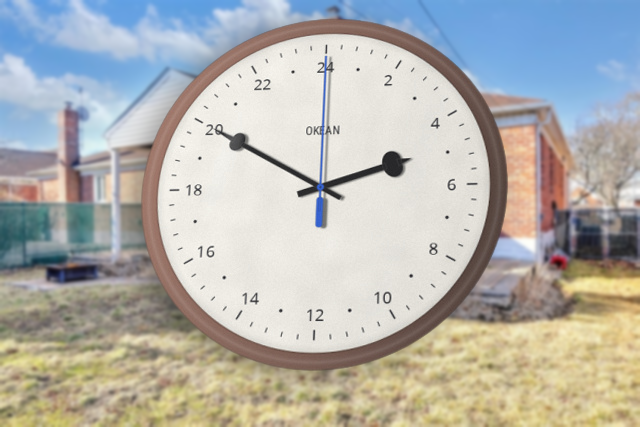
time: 4:50:00
